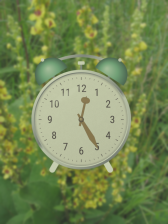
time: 12:25
